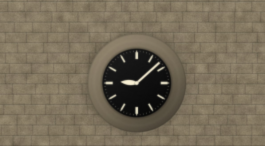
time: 9:08
